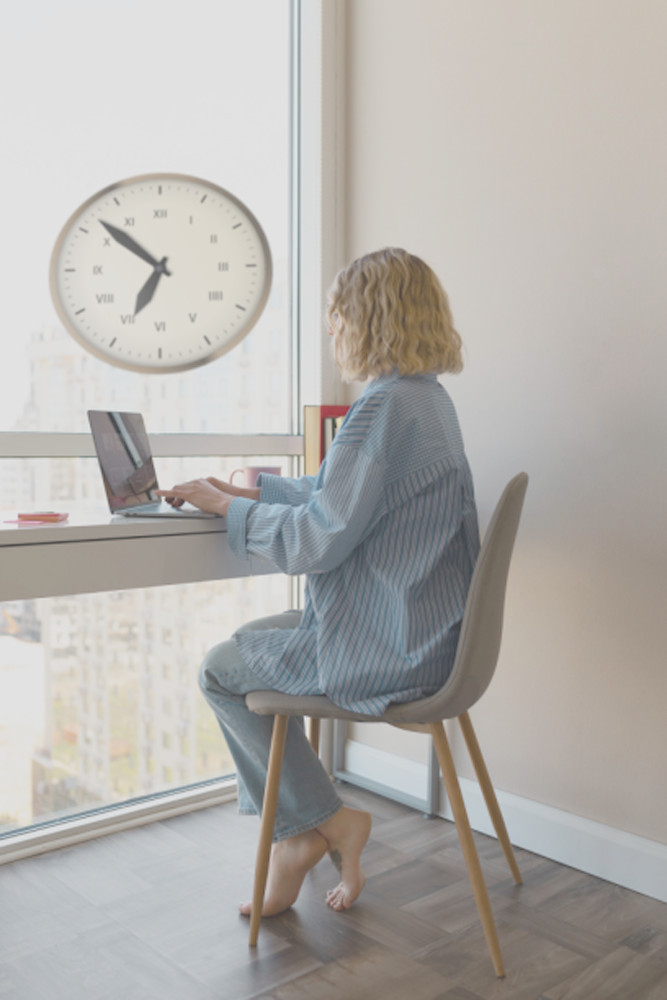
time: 6:52
